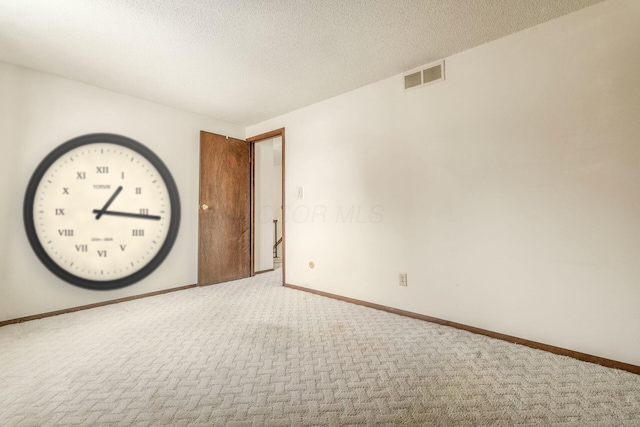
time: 1:16
